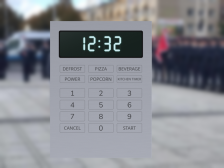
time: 12:32
